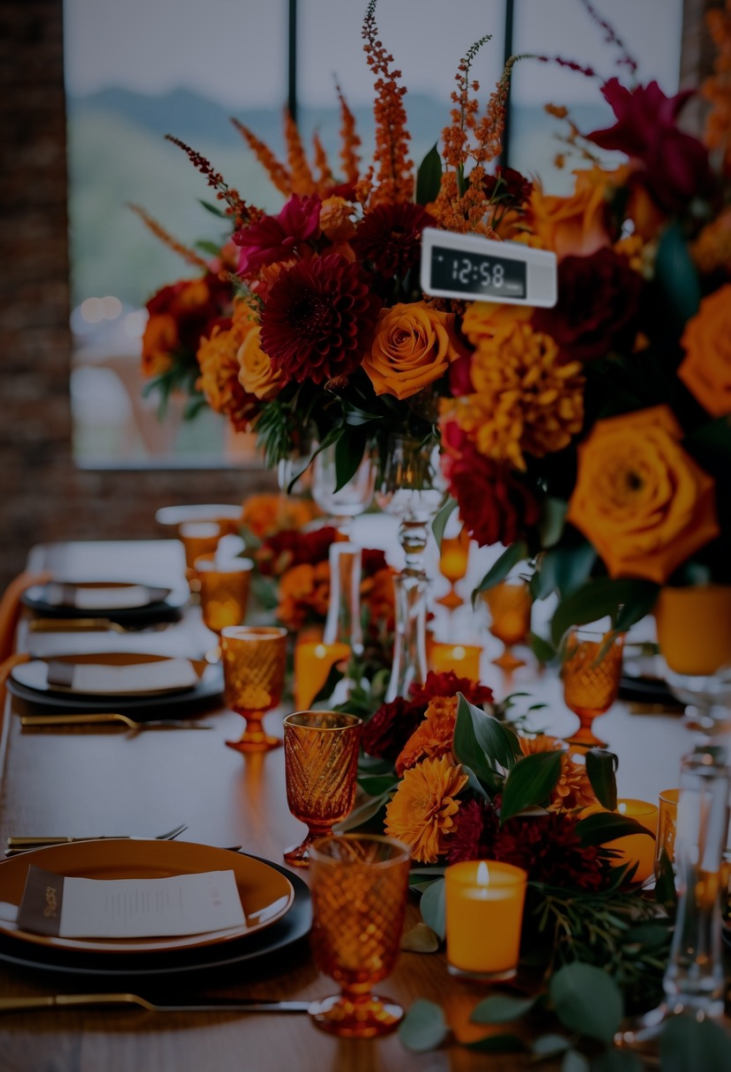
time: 12:58
